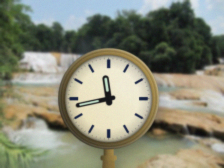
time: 11:43
